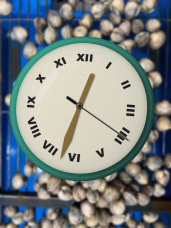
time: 12:32:20
